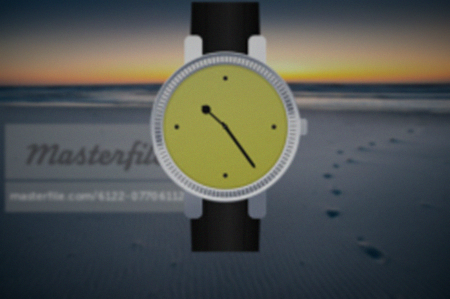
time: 10:24
